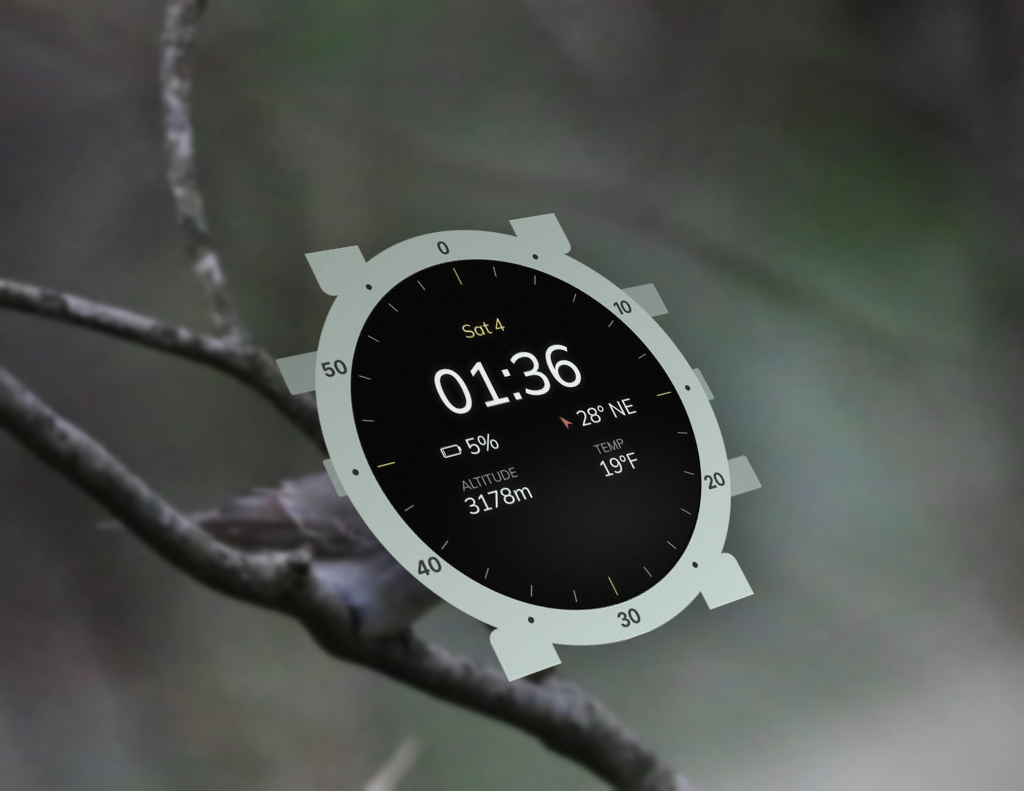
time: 1:36
